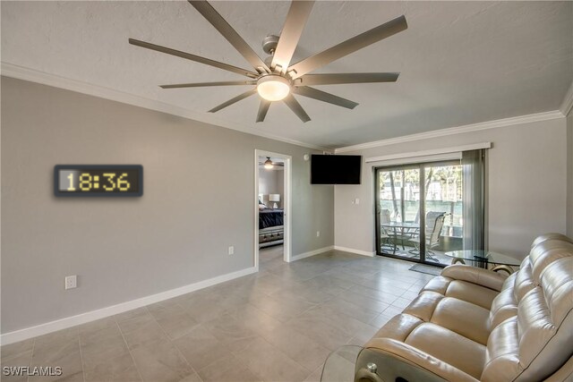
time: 18:36
